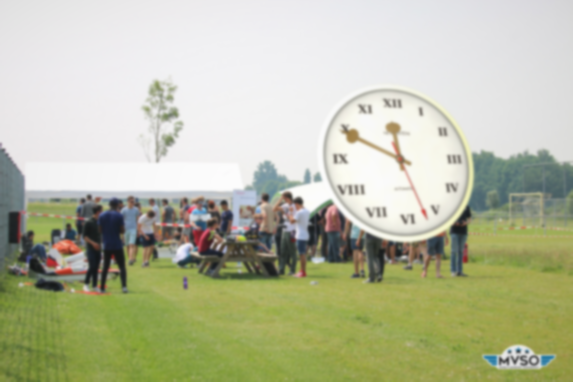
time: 11:49:27
